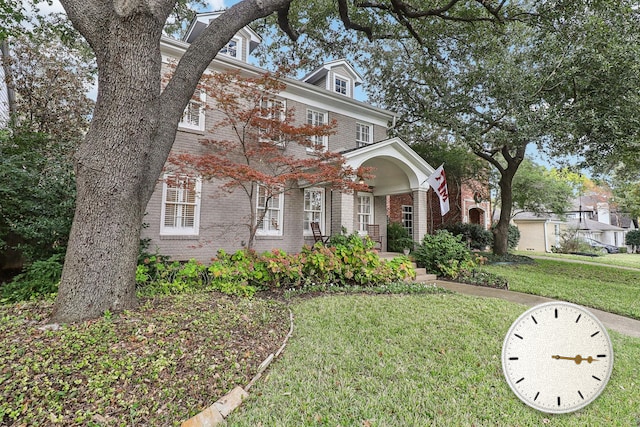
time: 3:16
